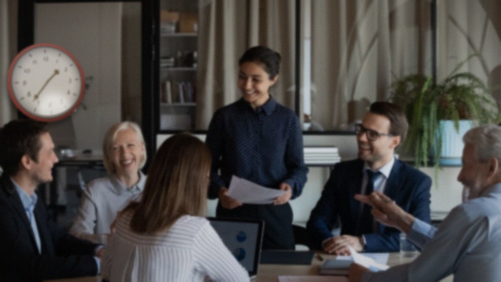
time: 1:37
